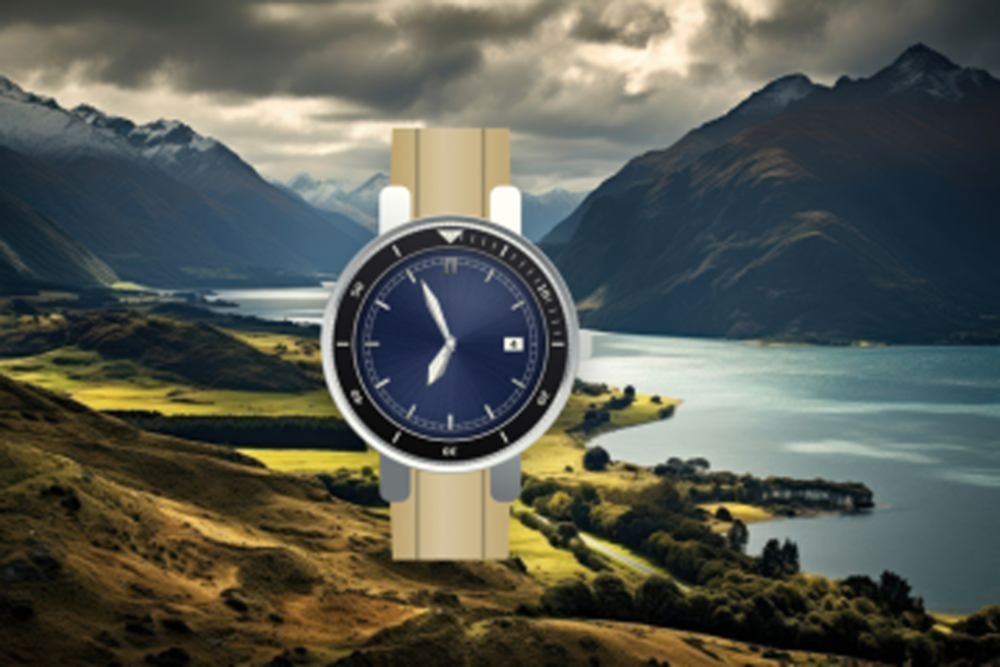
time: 6:56
